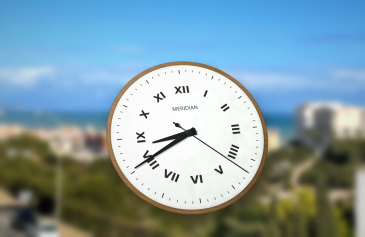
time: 8:40:22
